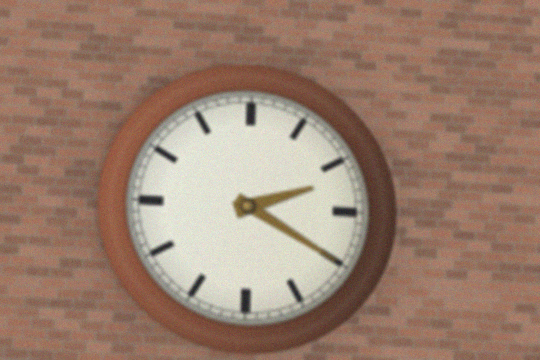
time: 2:20
